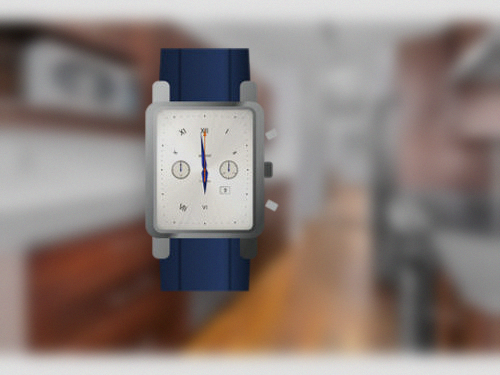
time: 5:59
